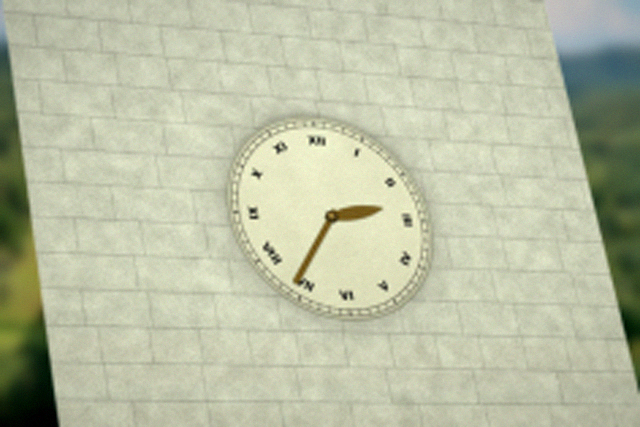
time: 2:36
